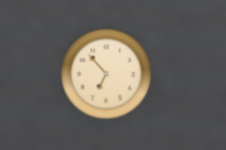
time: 6:53
